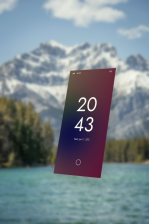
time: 20:43
